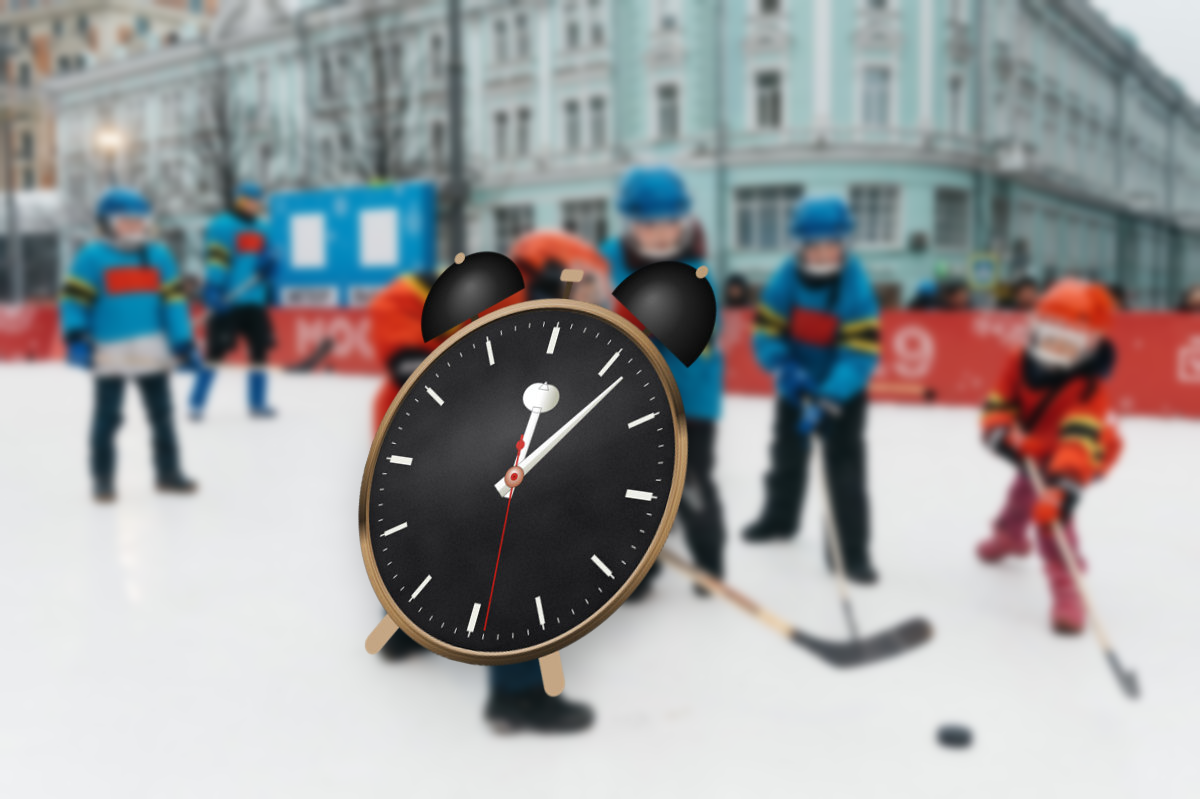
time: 12:06:29
